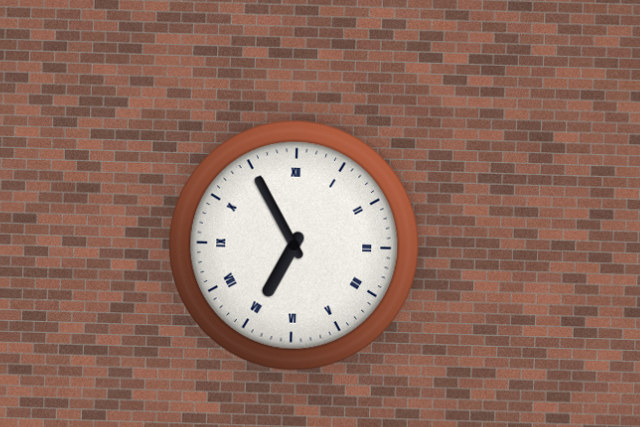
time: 6:55
